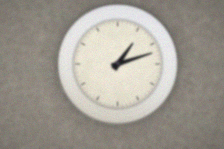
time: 1:12
